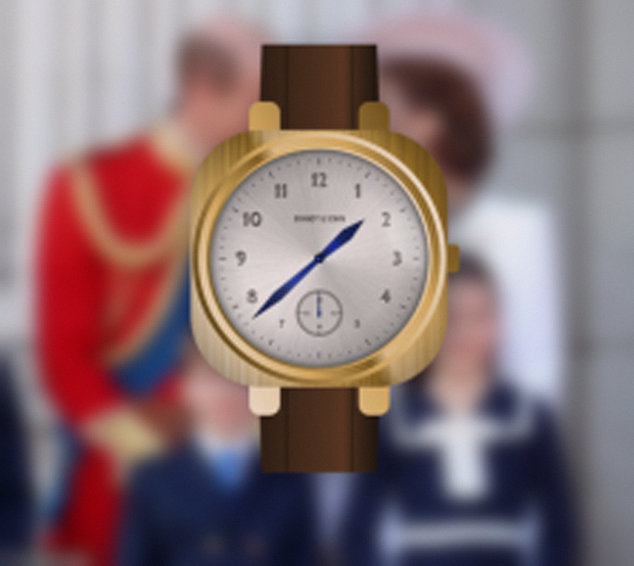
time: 1:38
